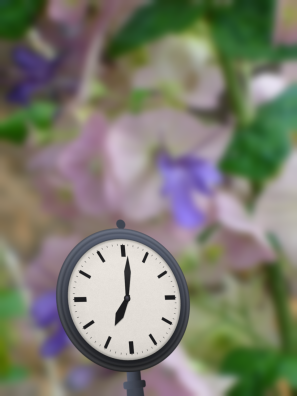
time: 7:01
